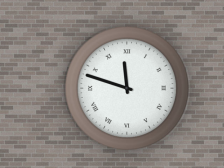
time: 11:48
